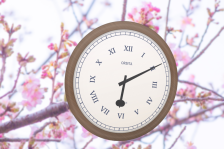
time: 6:10
